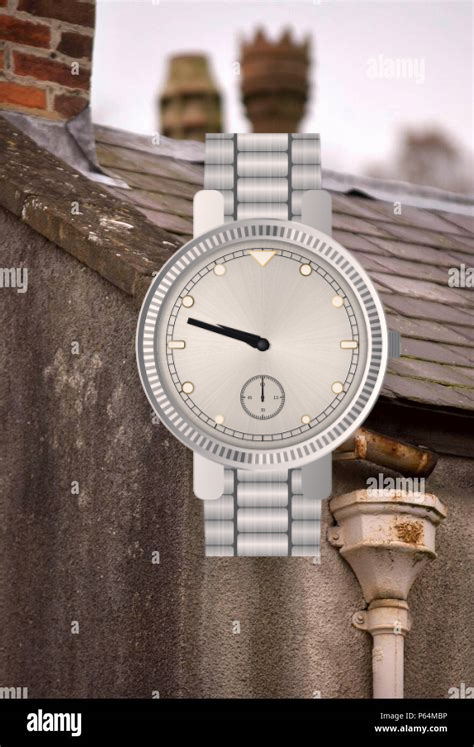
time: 9:48
